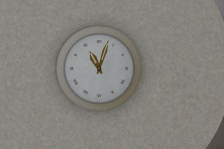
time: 11:03
